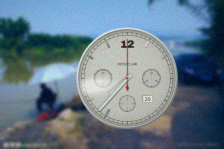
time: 7:37
